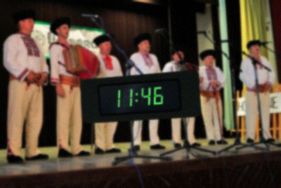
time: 11:46
